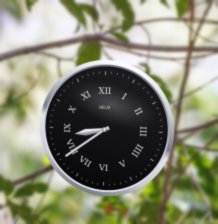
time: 8:39
